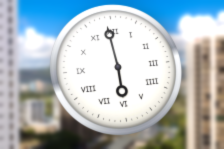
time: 5:59
